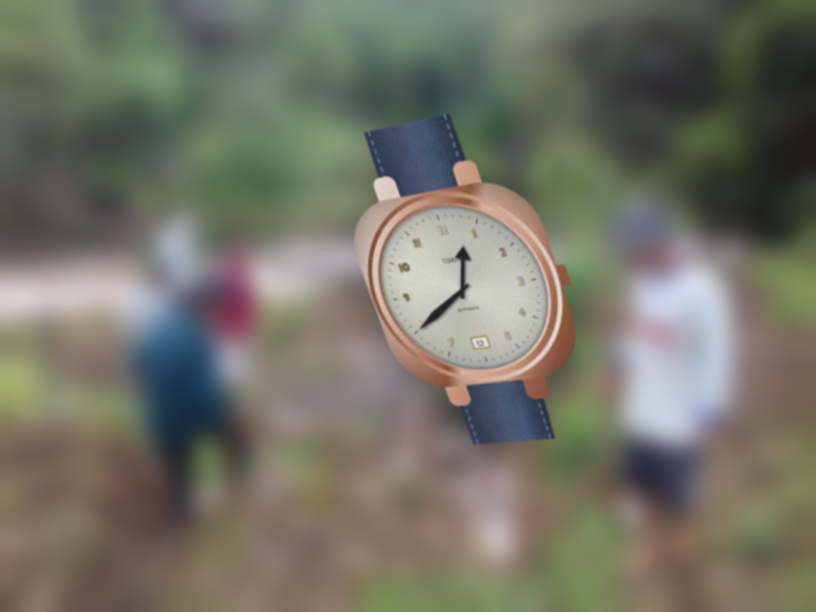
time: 12:40
